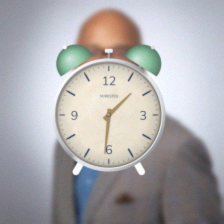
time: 1:31
